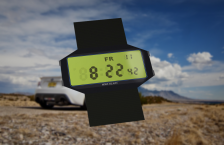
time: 8:22:42
